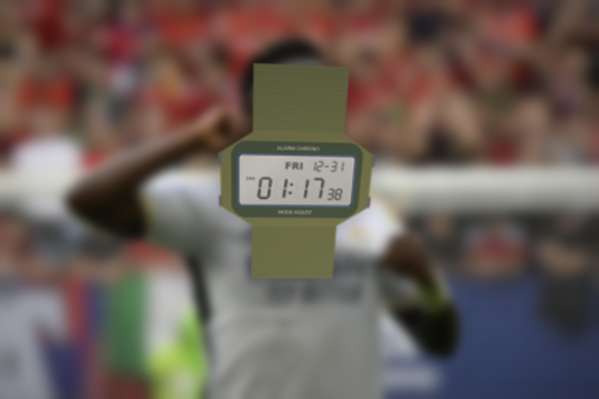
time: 1:17:38
